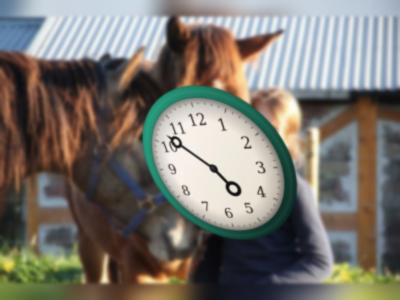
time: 4:52
